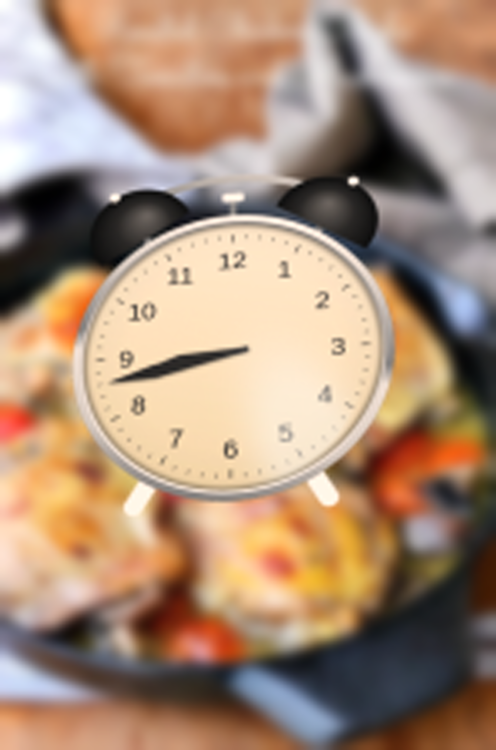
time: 8:43
